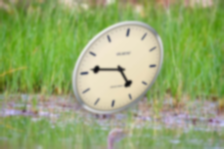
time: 4:46
